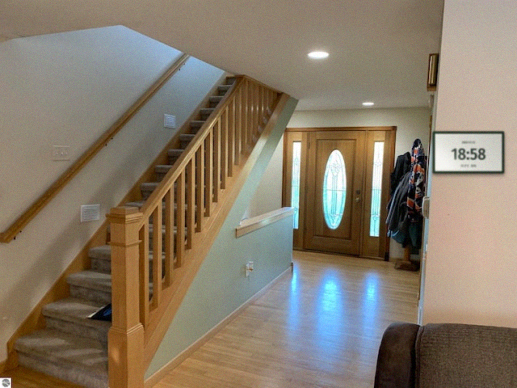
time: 18:58
